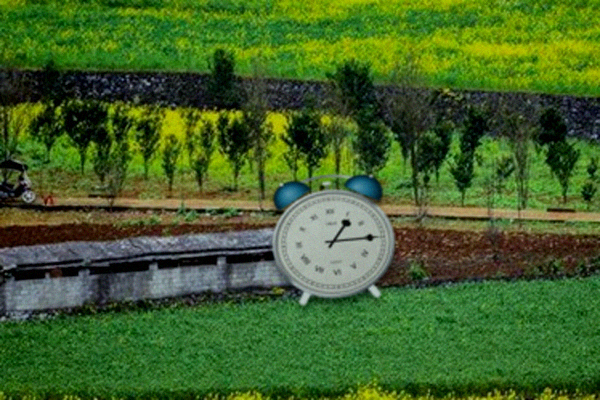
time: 1:15
